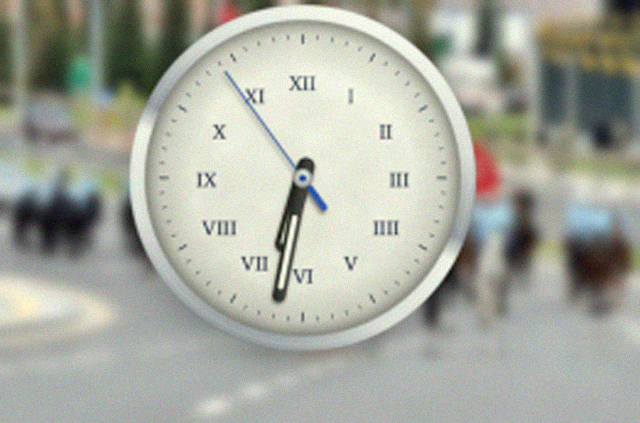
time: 6:31:54
